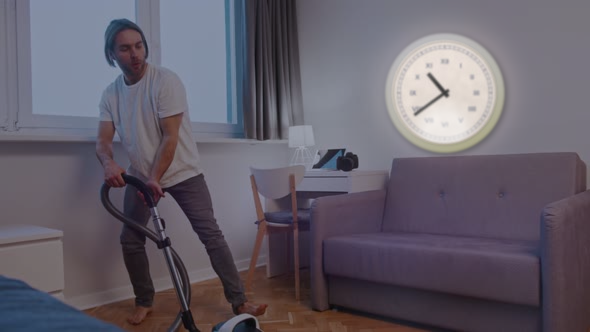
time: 10:39
